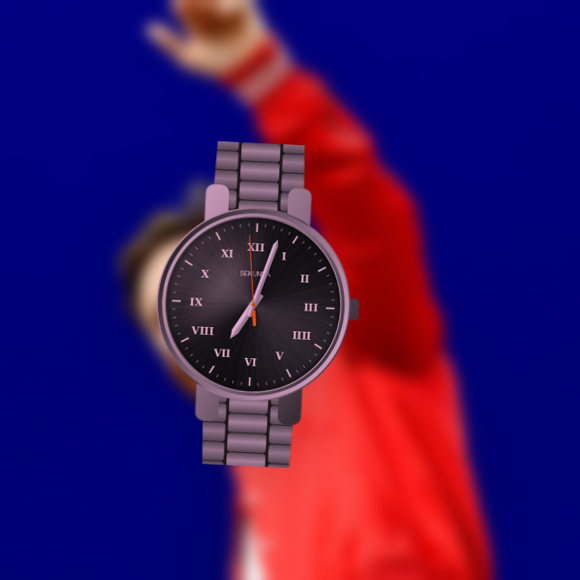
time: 7:02:59
